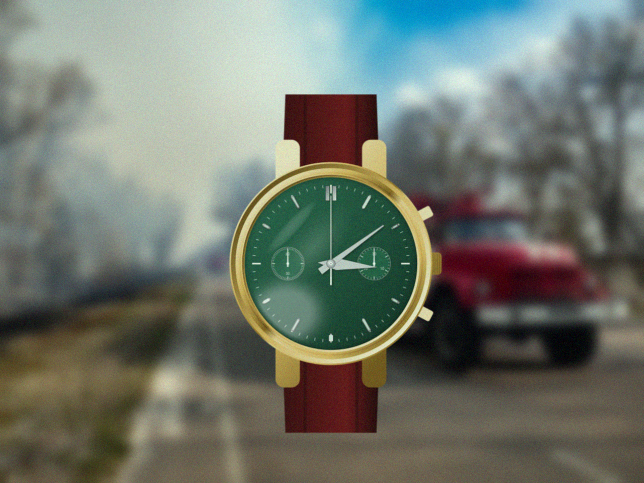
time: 3:09
